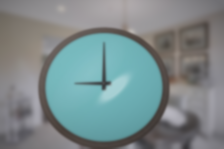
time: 9:00
